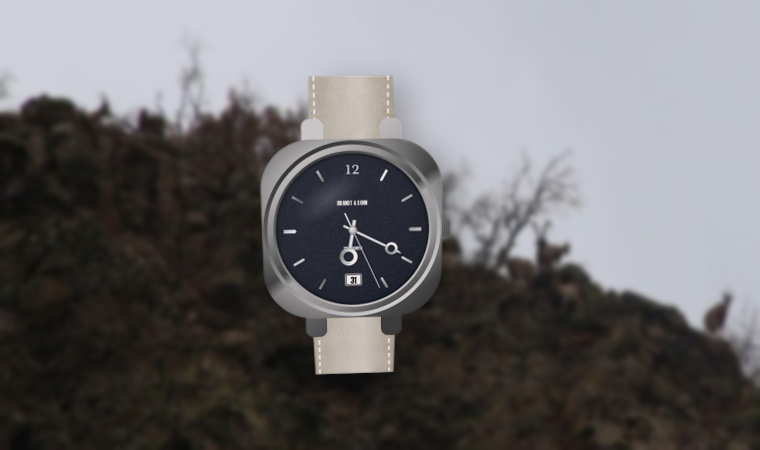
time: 6:19:26
